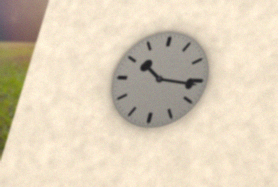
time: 10:16
